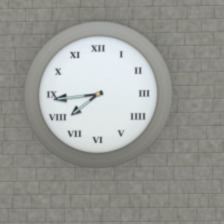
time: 7:44
